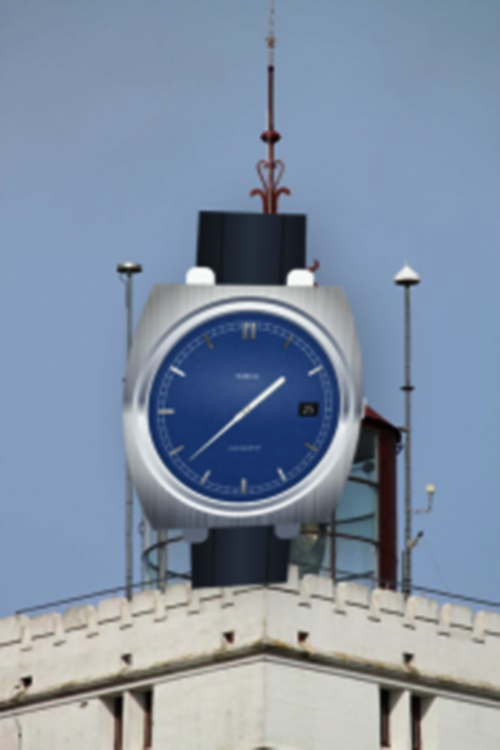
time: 1:38
